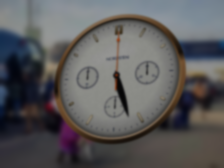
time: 5:27
